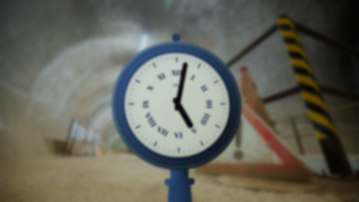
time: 5:02
